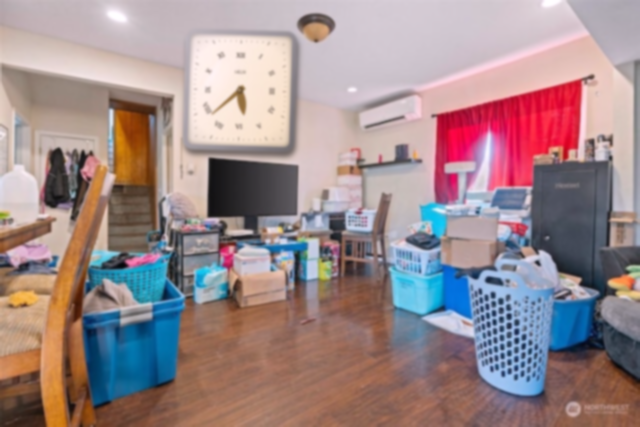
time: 5:38
